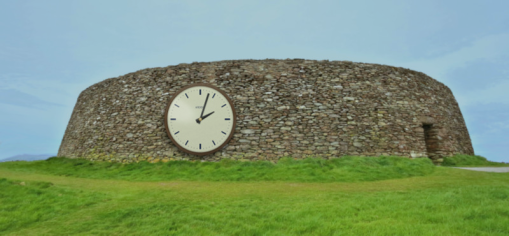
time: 2:03
